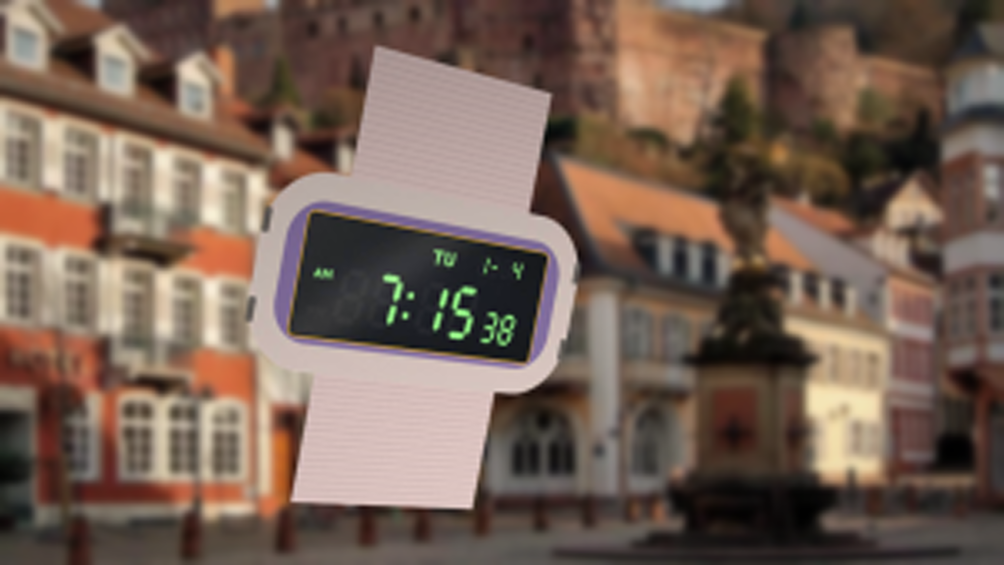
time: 7:15:38
